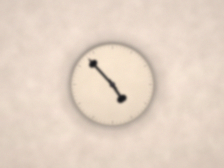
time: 4:53
